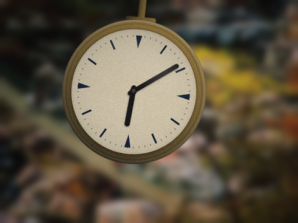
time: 6:09
